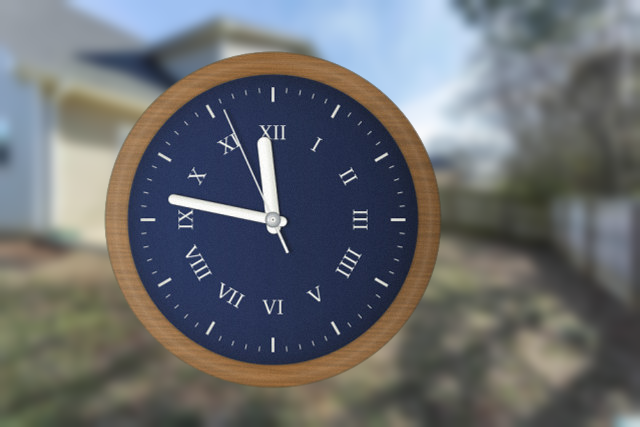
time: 11:46:56
